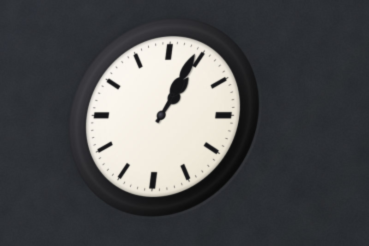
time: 1:04
